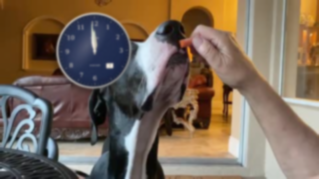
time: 11:59
